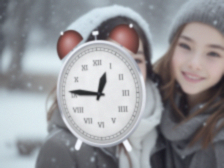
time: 12:46
